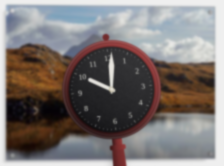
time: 10:01
